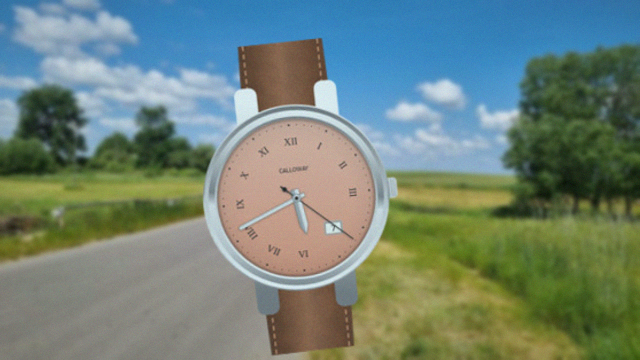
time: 5:41:22
